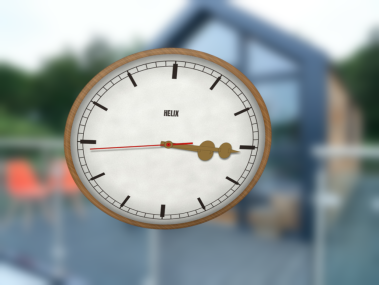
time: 3:15:44
